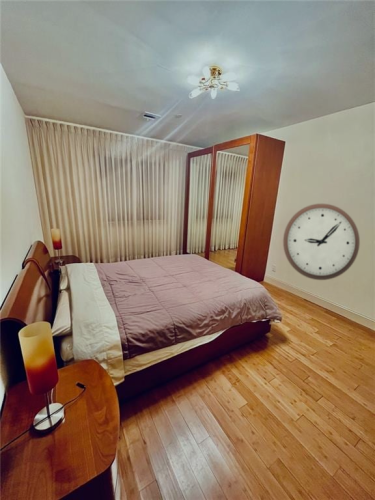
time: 9:07
